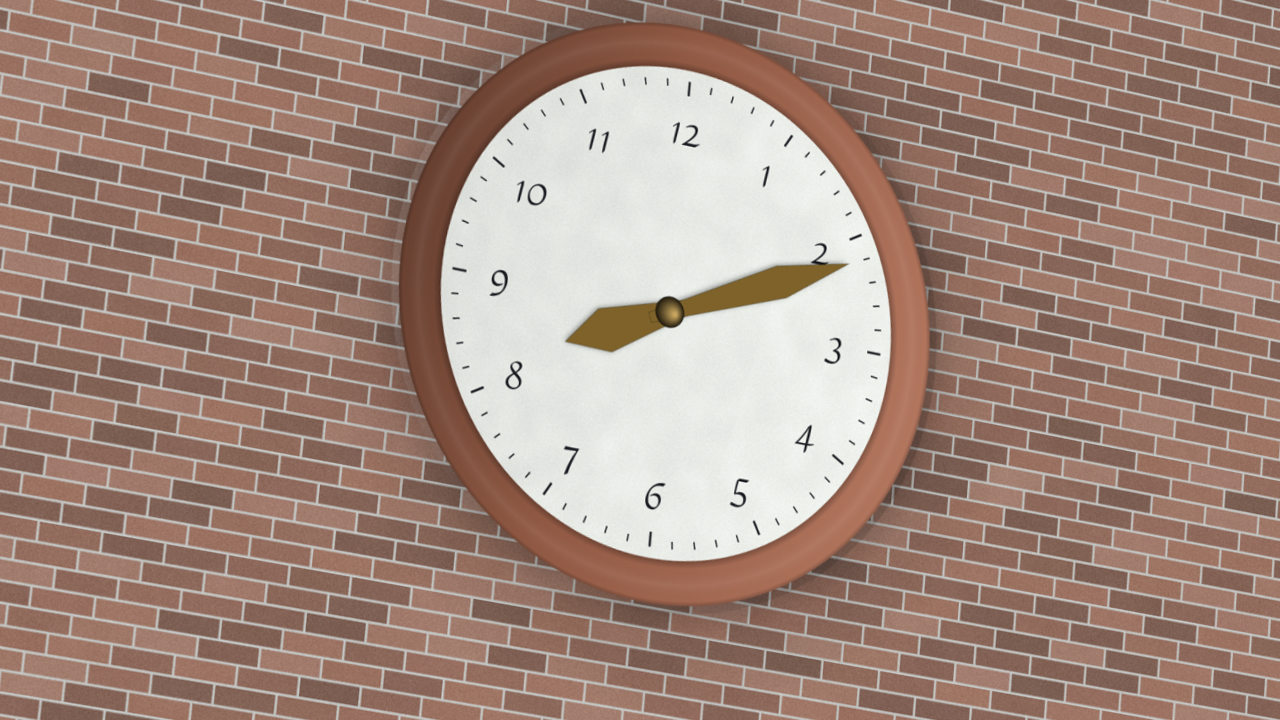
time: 8:11
